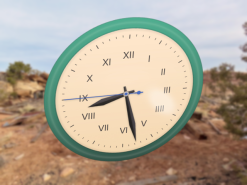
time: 8:27:45
